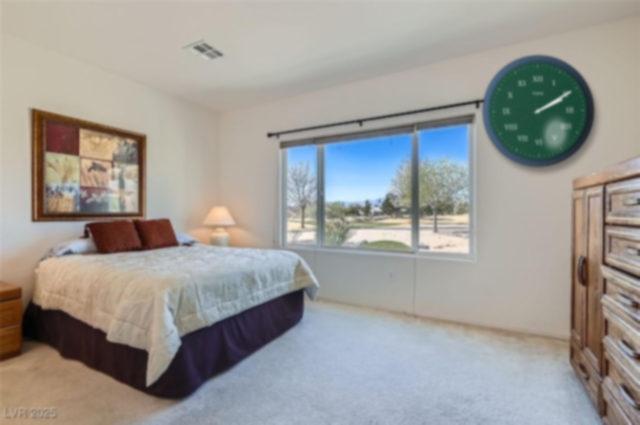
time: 2:10
